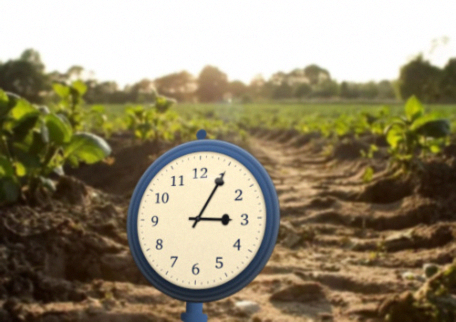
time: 3:05
